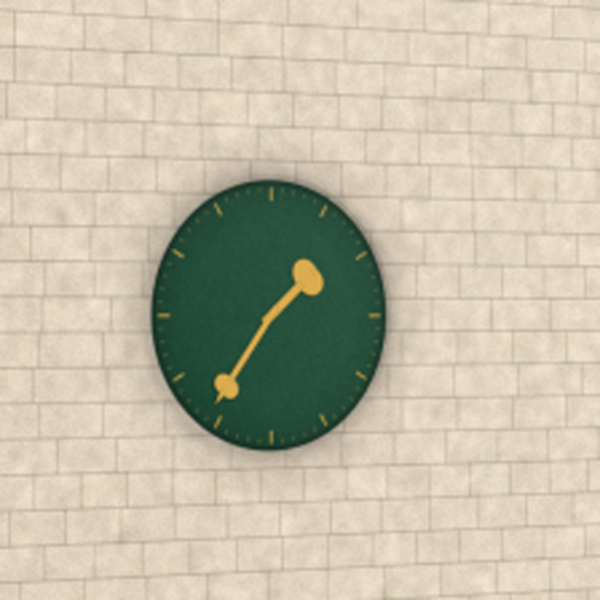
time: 1:36
